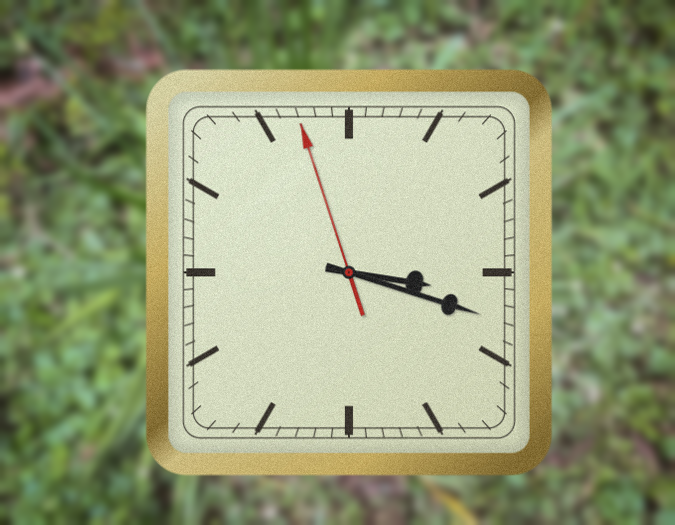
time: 3:17:57
